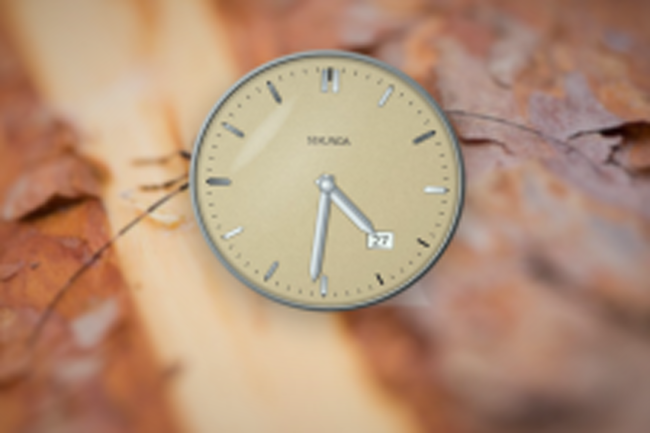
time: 4:31
